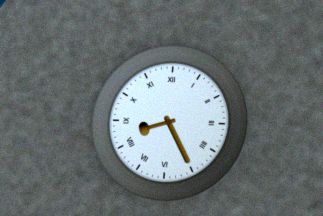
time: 8:25
